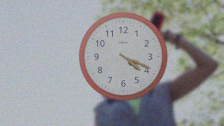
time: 4:19
